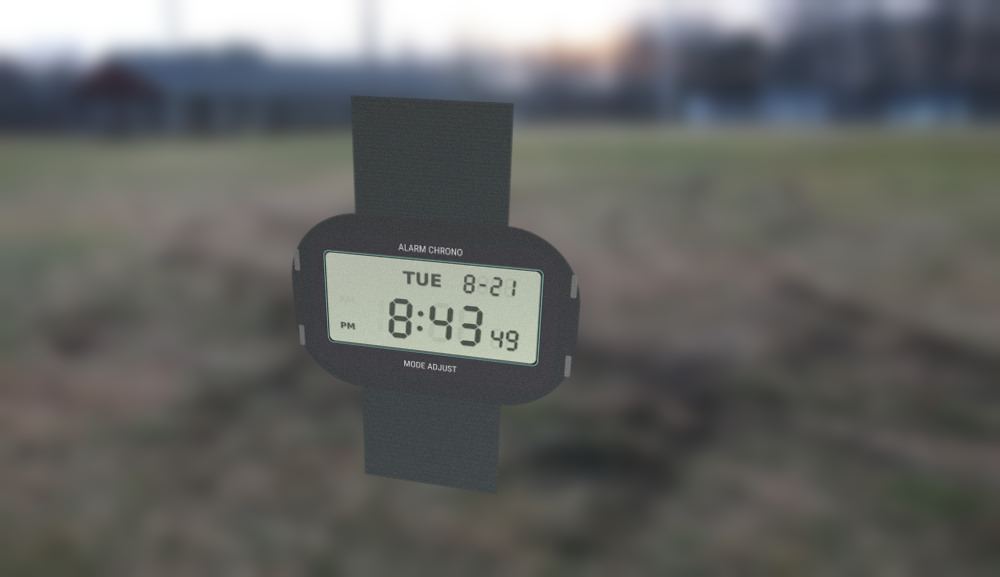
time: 8:43:49
